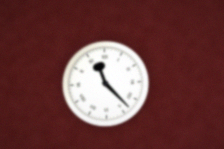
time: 11:23
